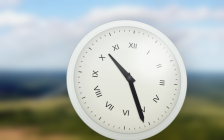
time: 10:26
